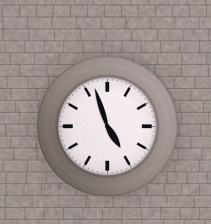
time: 4:57
